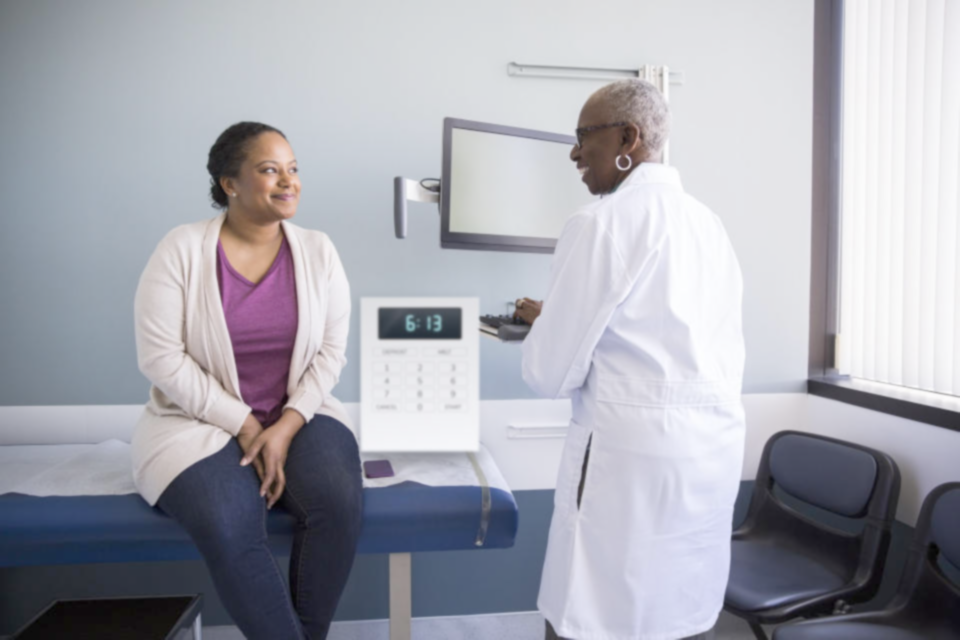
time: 6:13
